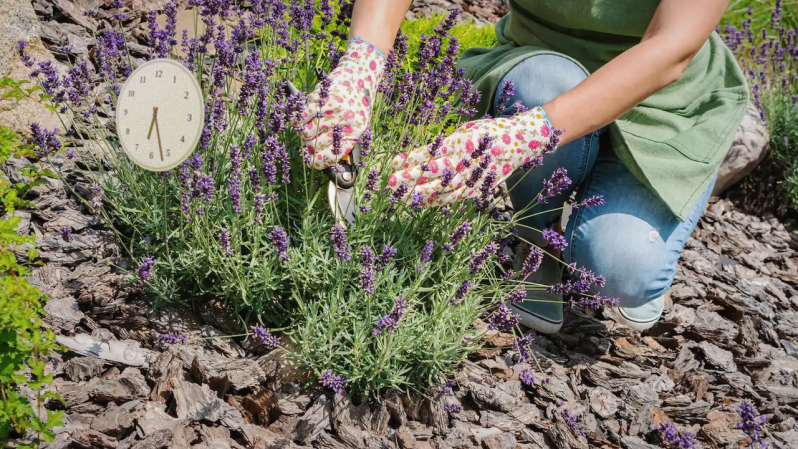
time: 6:27
